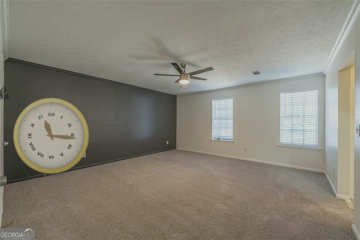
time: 11:16
